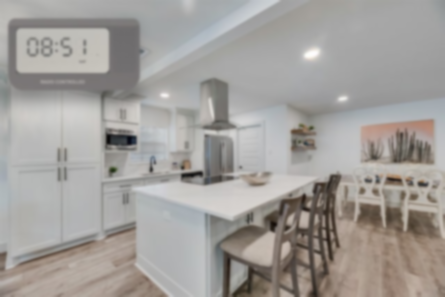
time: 8:51
